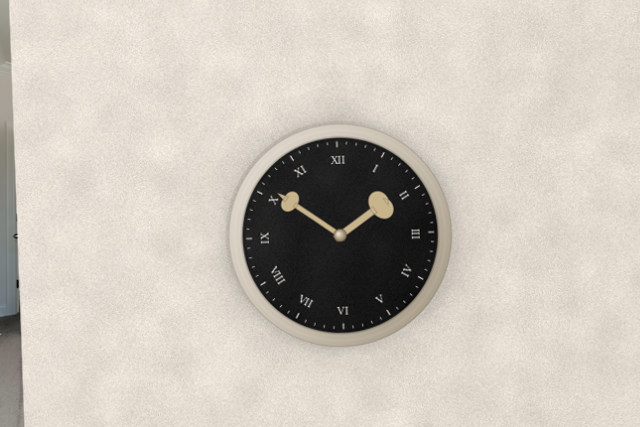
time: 1:51
